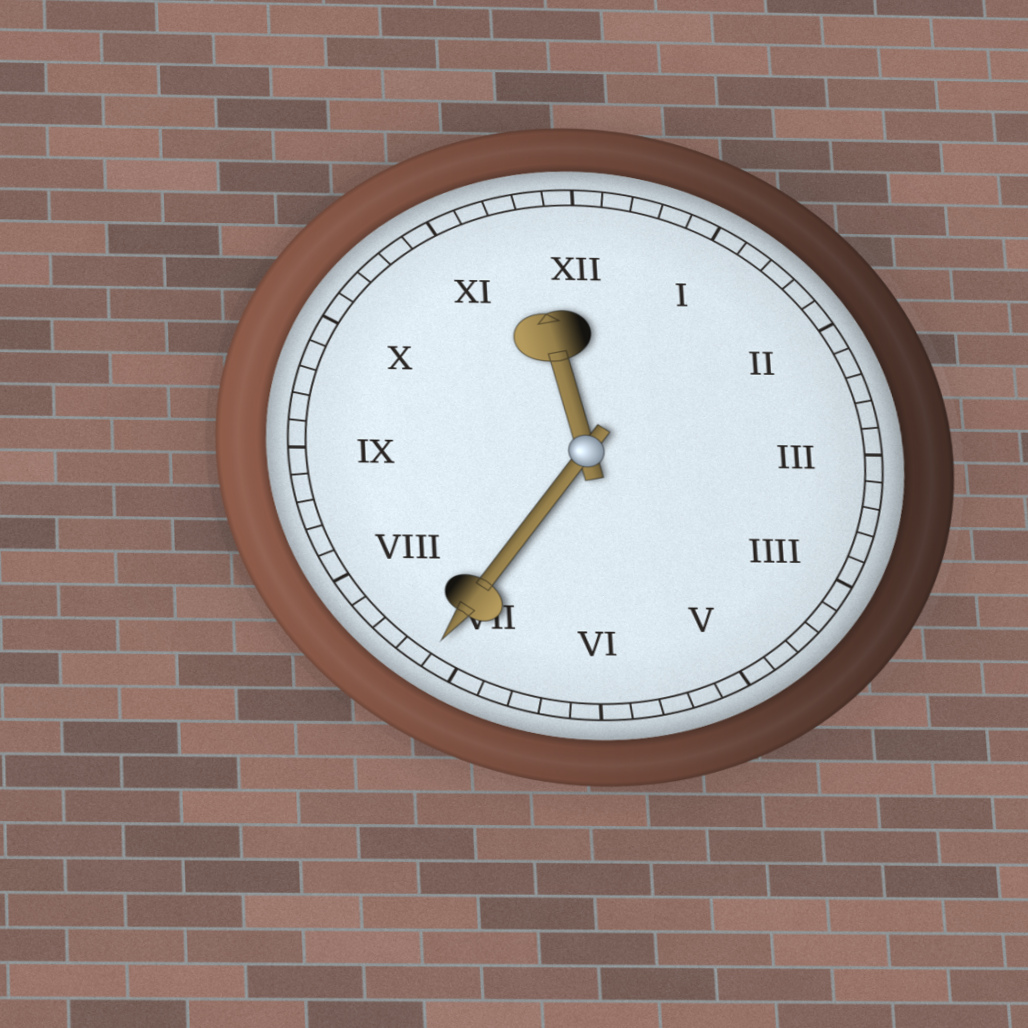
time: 11:36
